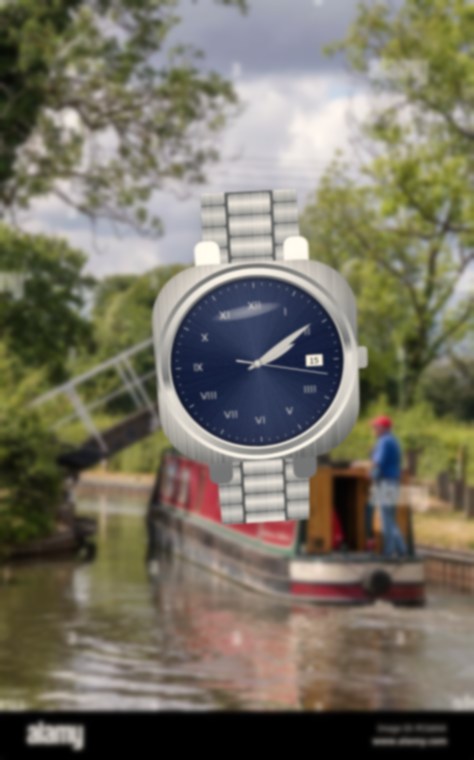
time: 2:09:17
